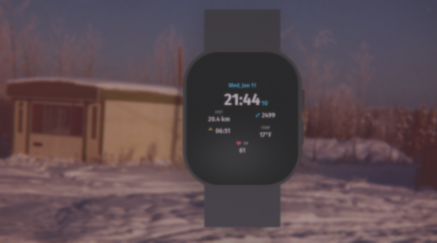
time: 21:44
